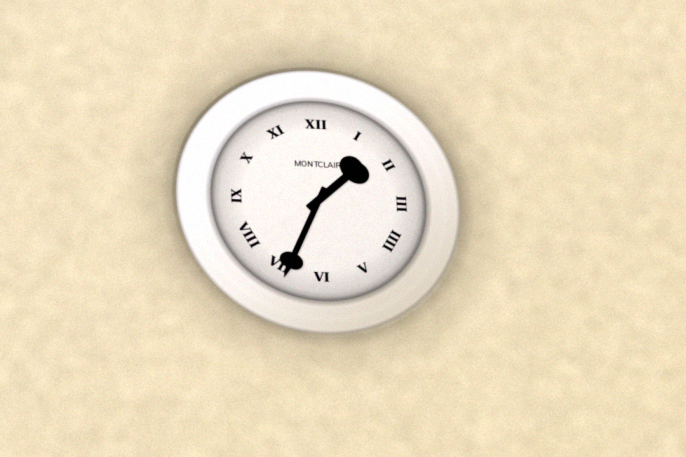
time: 1:34
